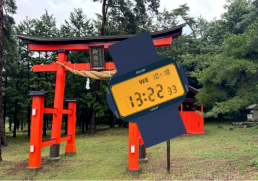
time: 13:22:33
